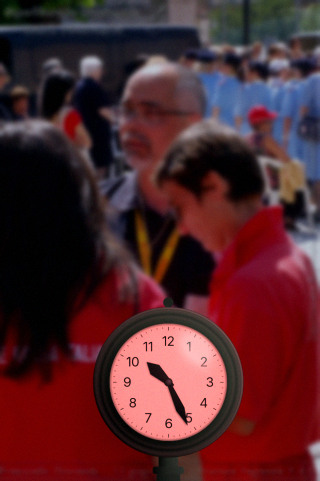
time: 10:26
